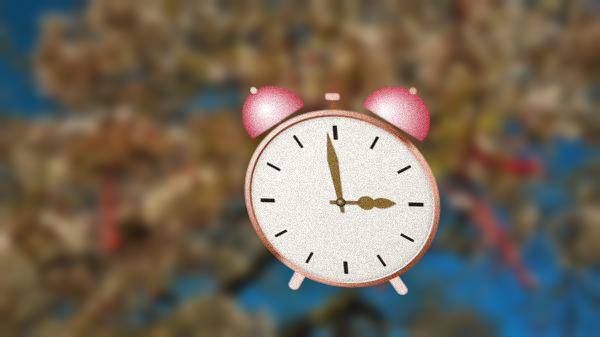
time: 2:59
